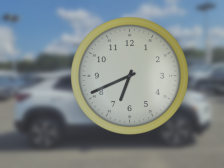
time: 6:41
